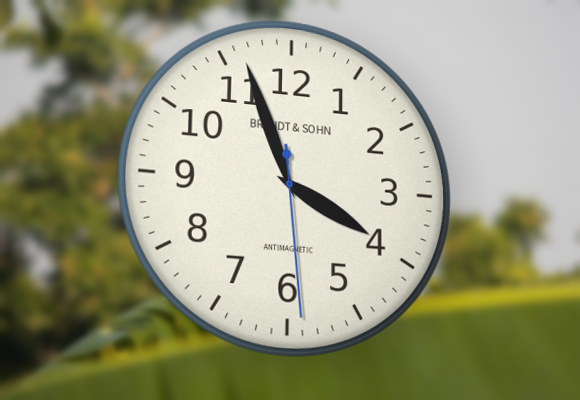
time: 3:56:29
